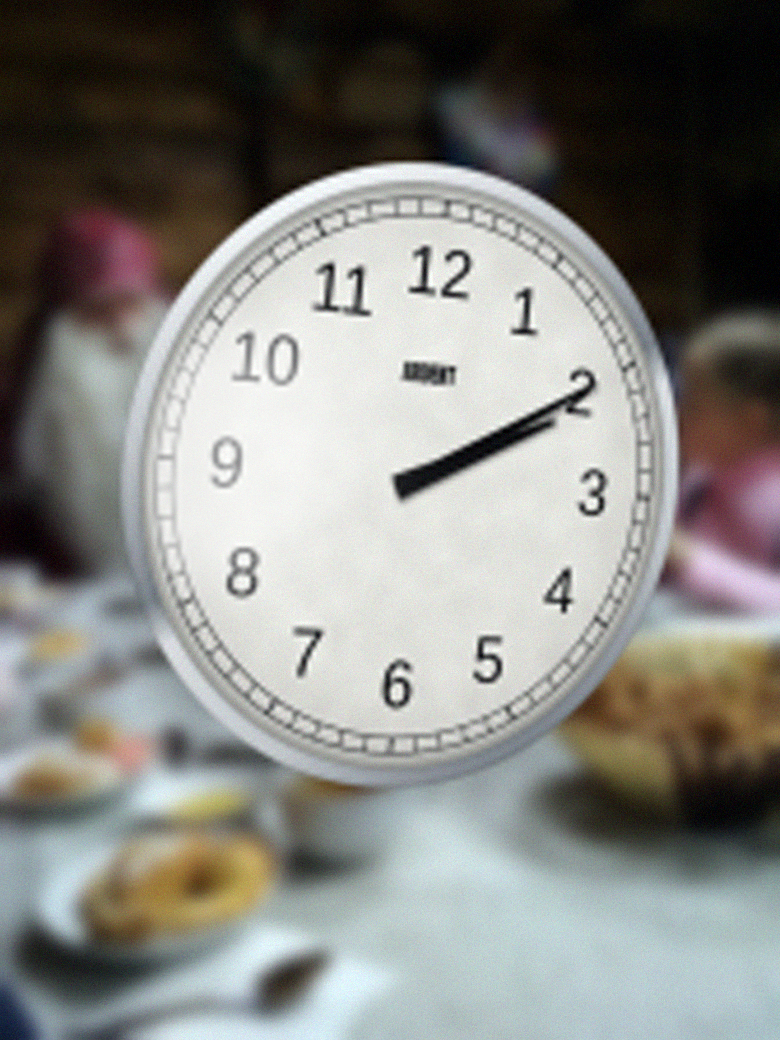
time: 2:10
